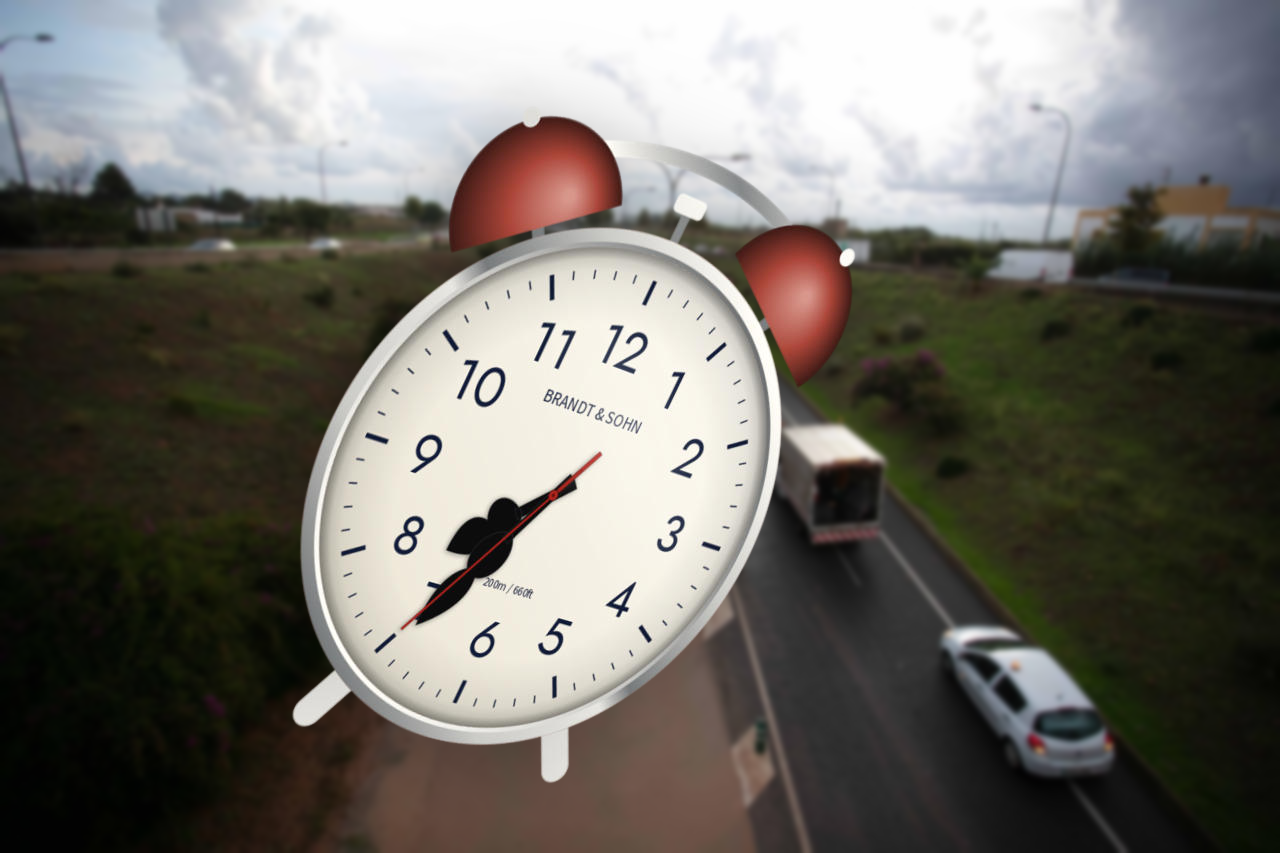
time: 7:34:35
